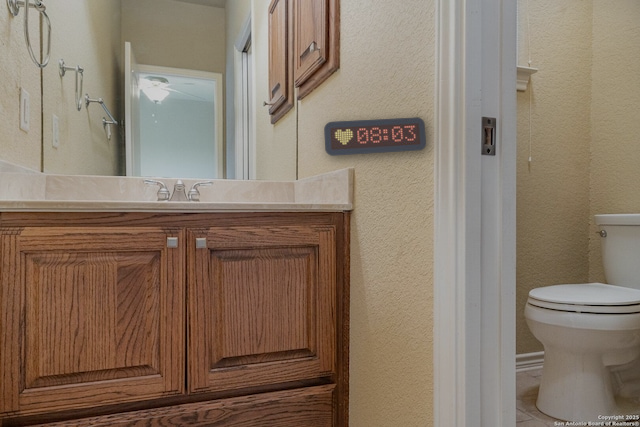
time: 8:03
